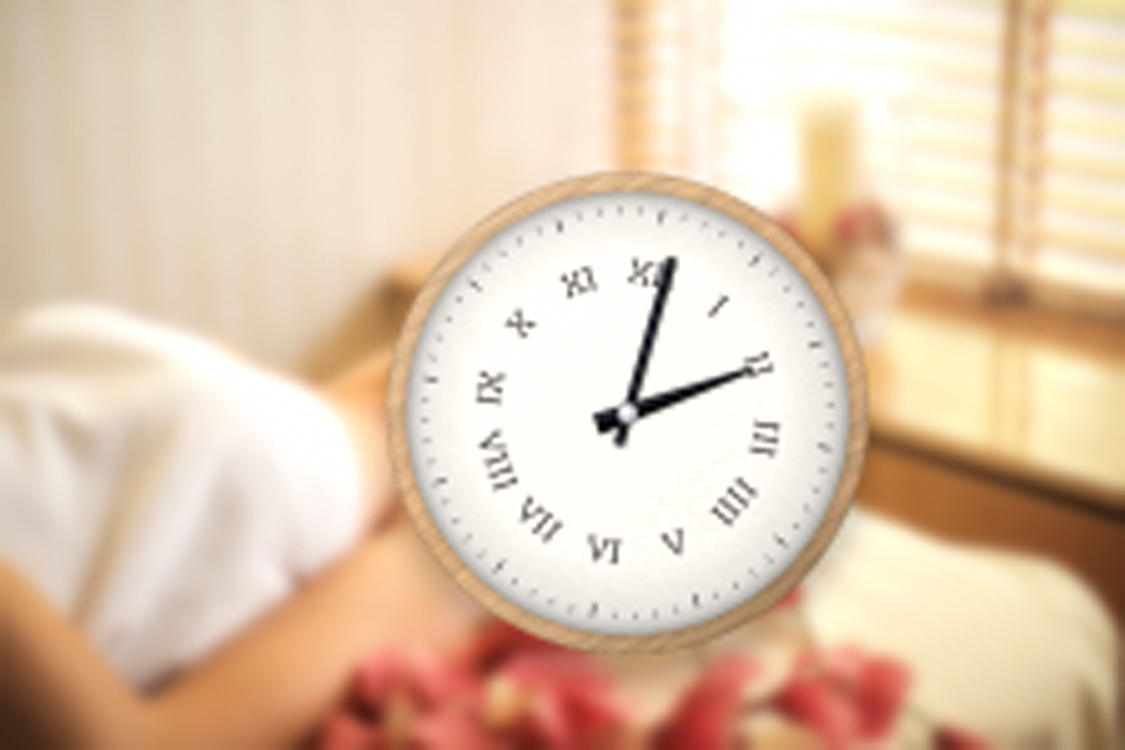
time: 2:01
